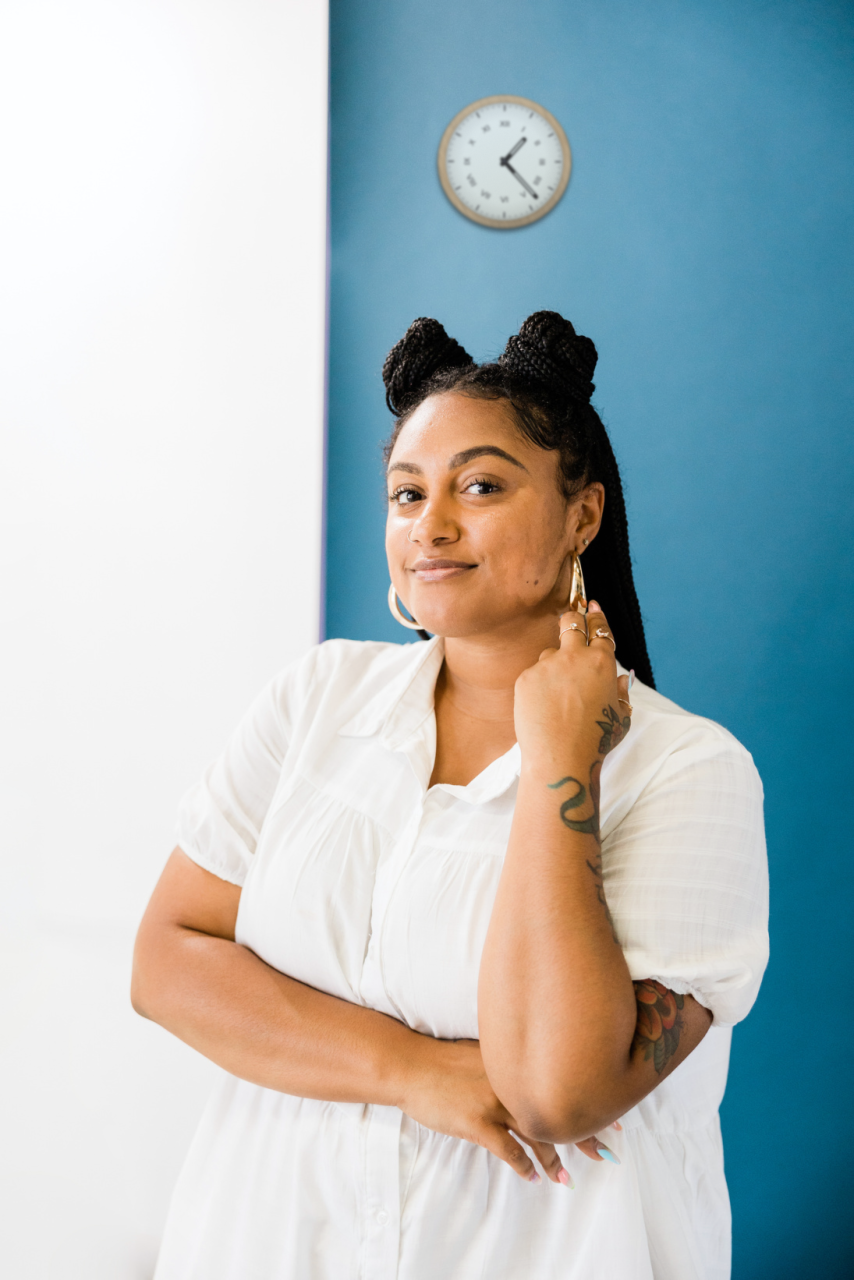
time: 1:23
